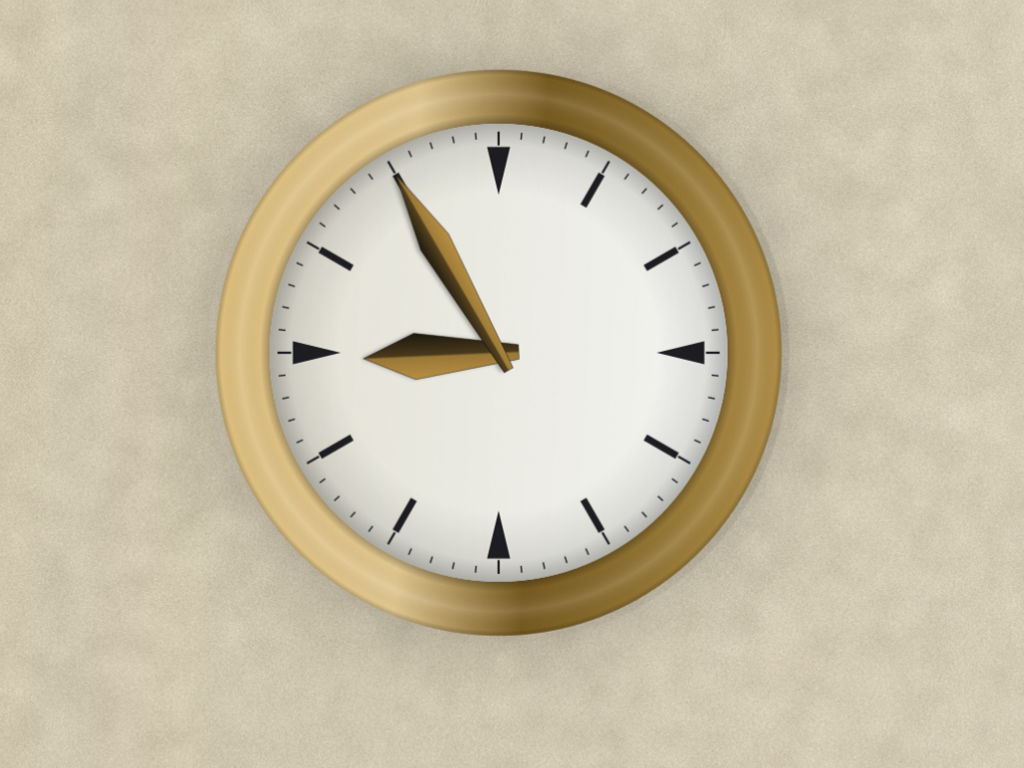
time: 8:55
